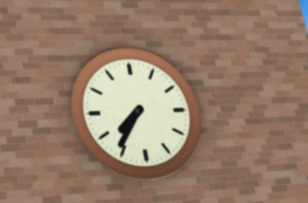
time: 7:36
